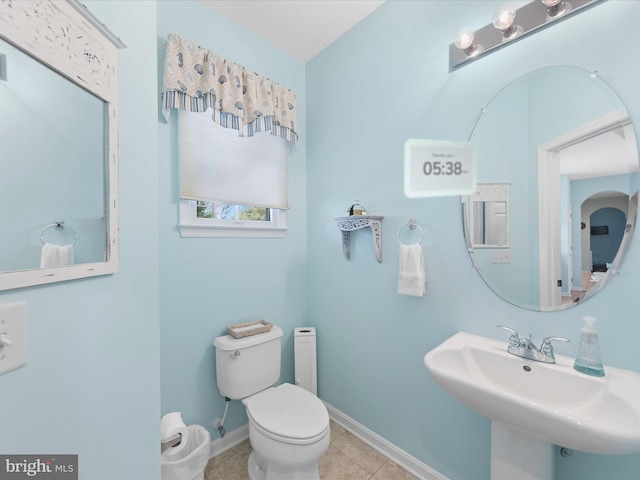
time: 5:38
